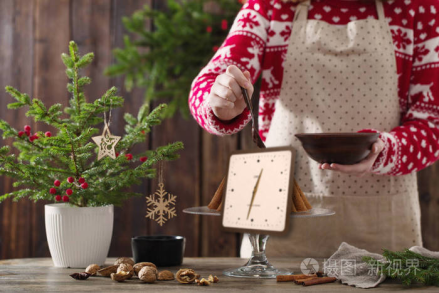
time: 12:32
